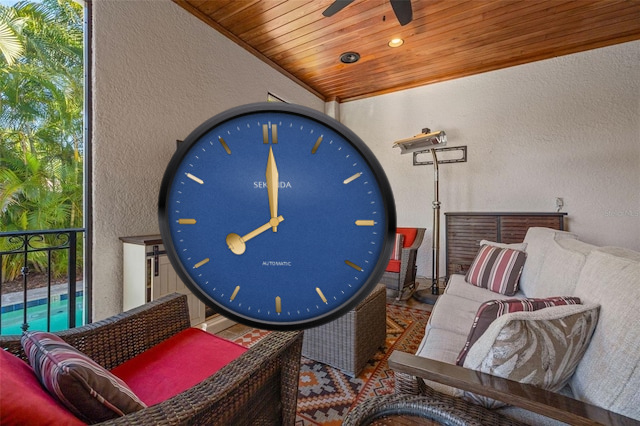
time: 8:00
